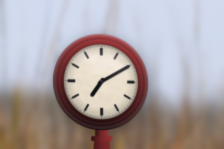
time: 7:10
